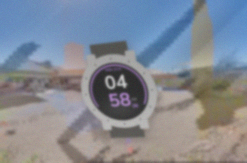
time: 4:58
